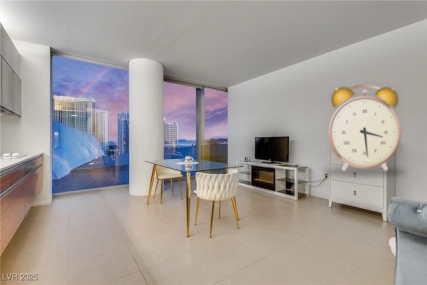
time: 3:29
